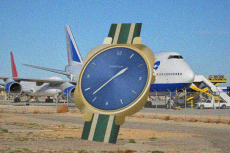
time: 1:37
